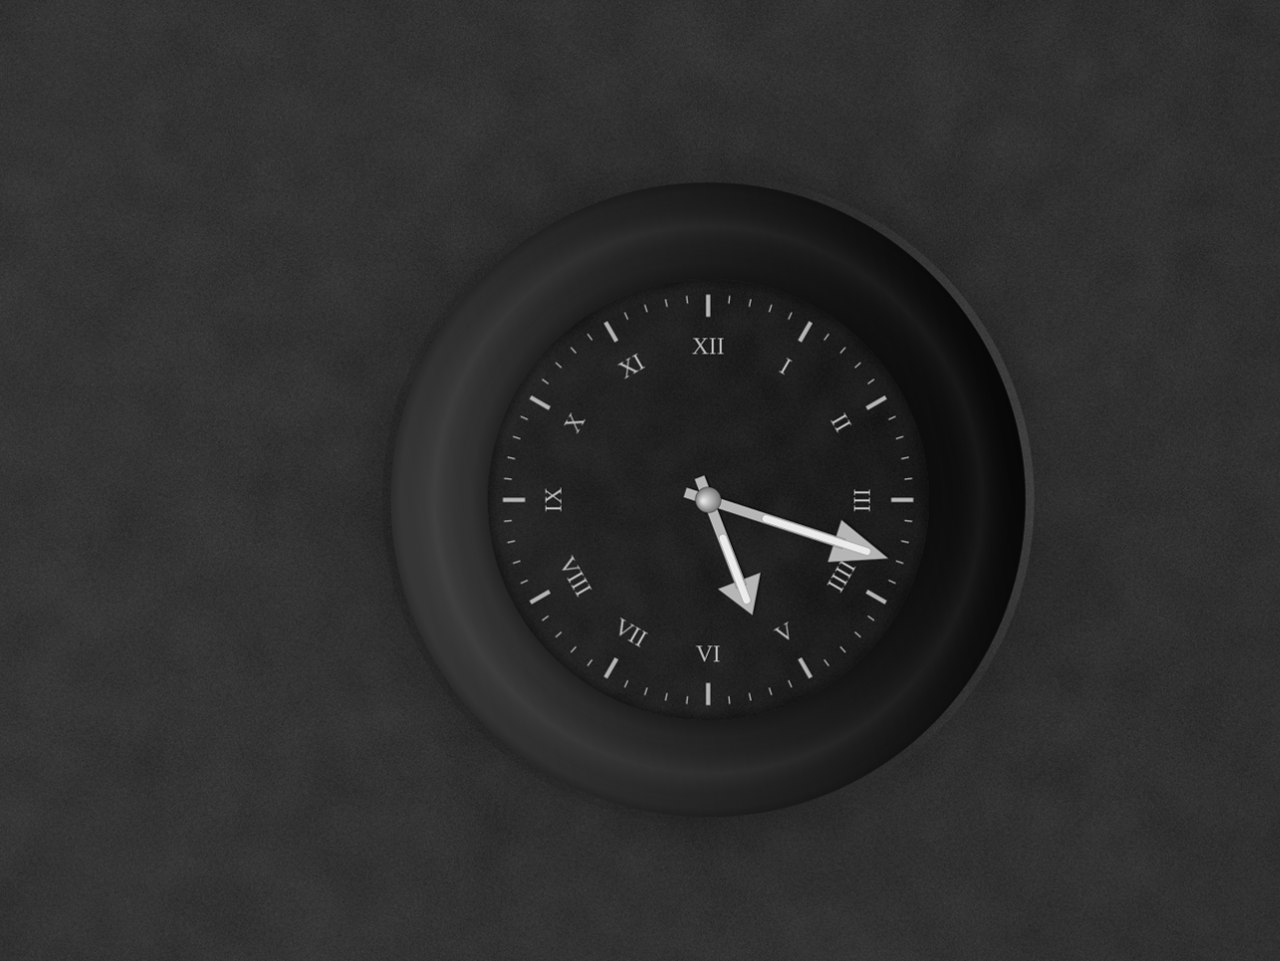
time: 5:18
